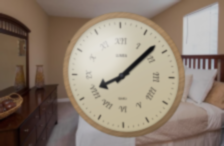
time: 8:08
